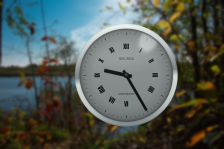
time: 9:25
